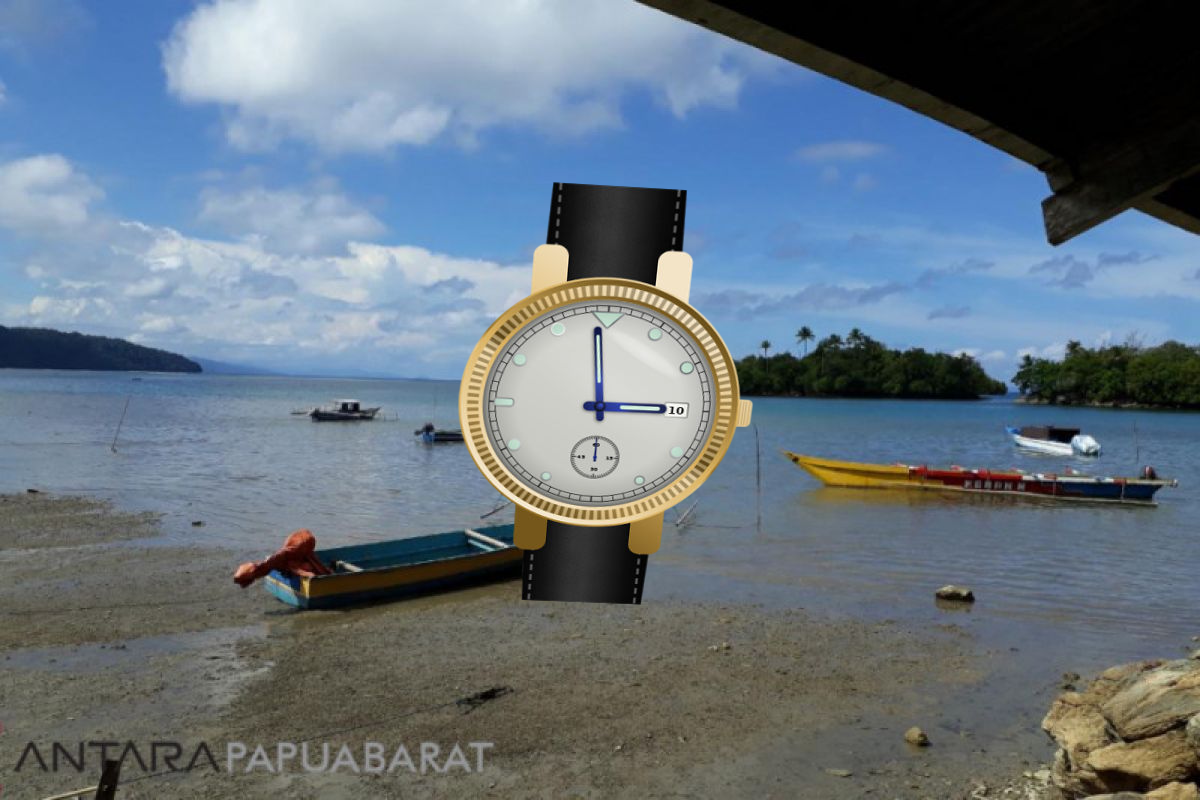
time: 2:59
